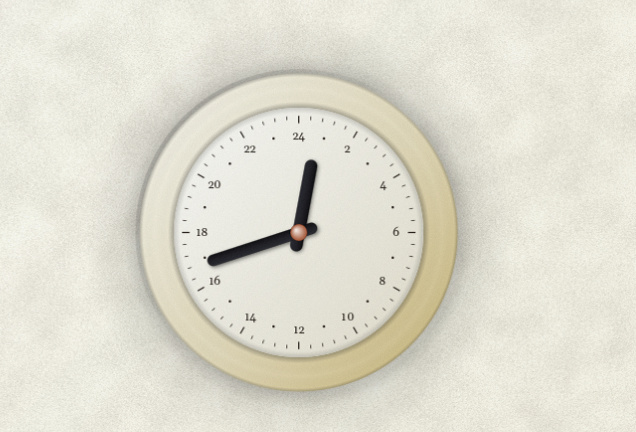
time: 0:42
